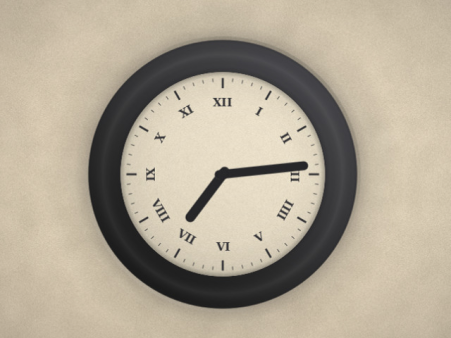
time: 7:14
